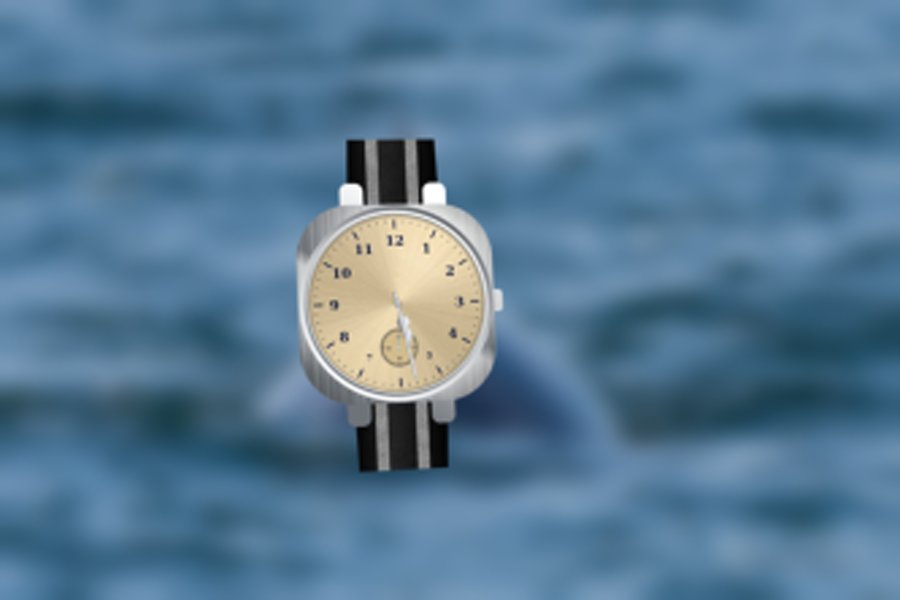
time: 5:28
